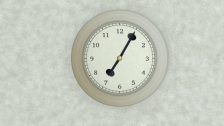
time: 7:05
